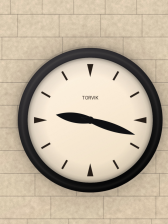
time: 9:18
